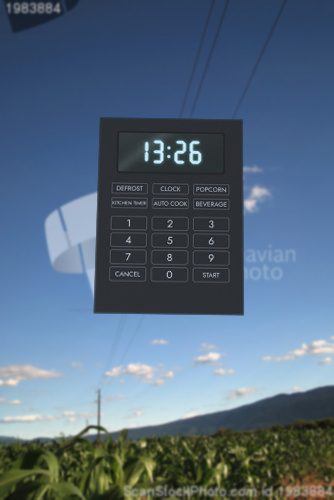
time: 13:26
